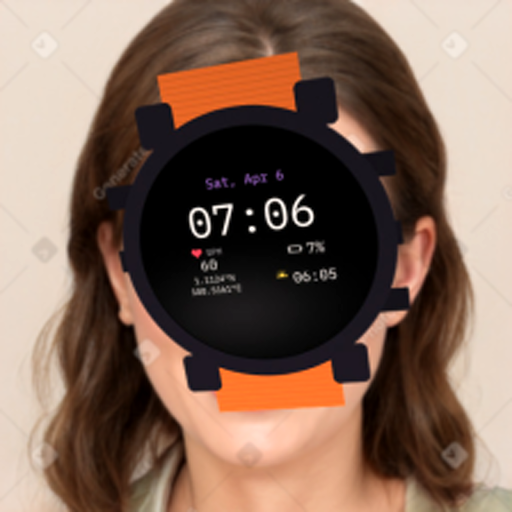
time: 7:06
